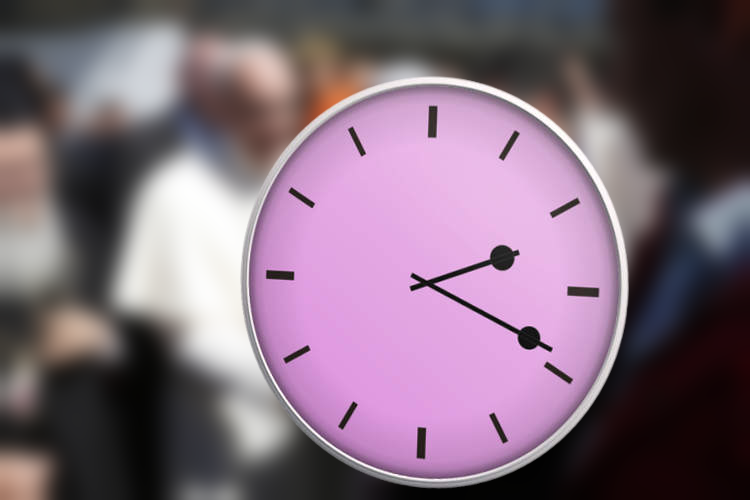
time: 2:19
